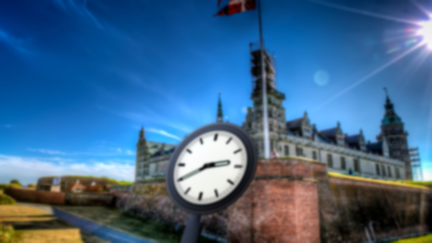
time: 2:40
